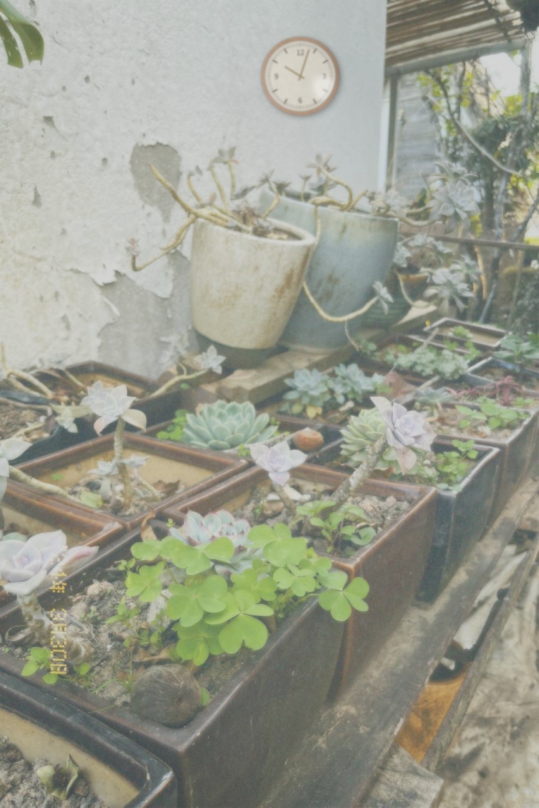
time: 10:03
